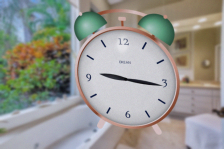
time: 9:16
